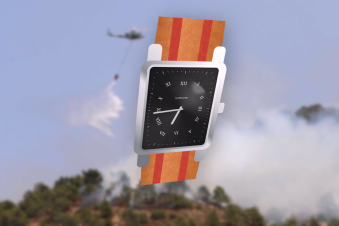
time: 6:44
